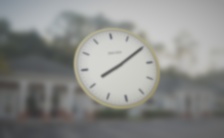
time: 8:10
